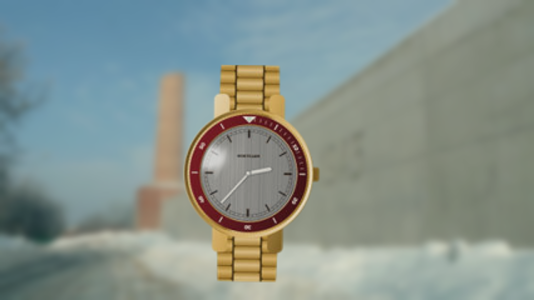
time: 2:37
